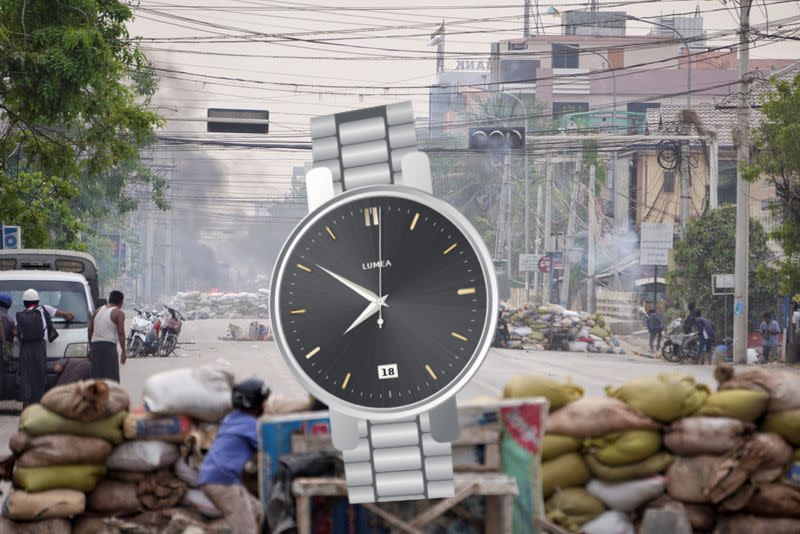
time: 7:51:01
